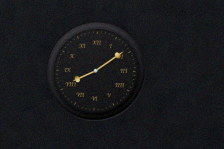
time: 8:09
